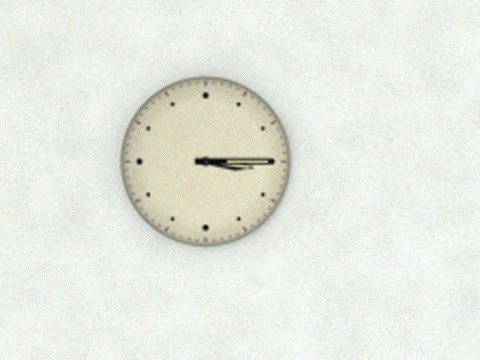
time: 3:15
